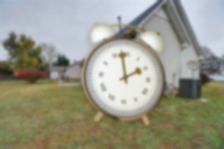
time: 1:58
